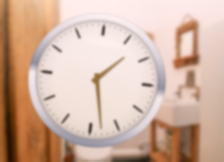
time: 1:28
